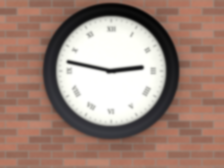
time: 2:47
